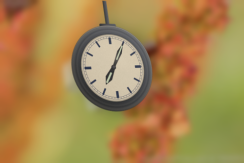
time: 7:05
